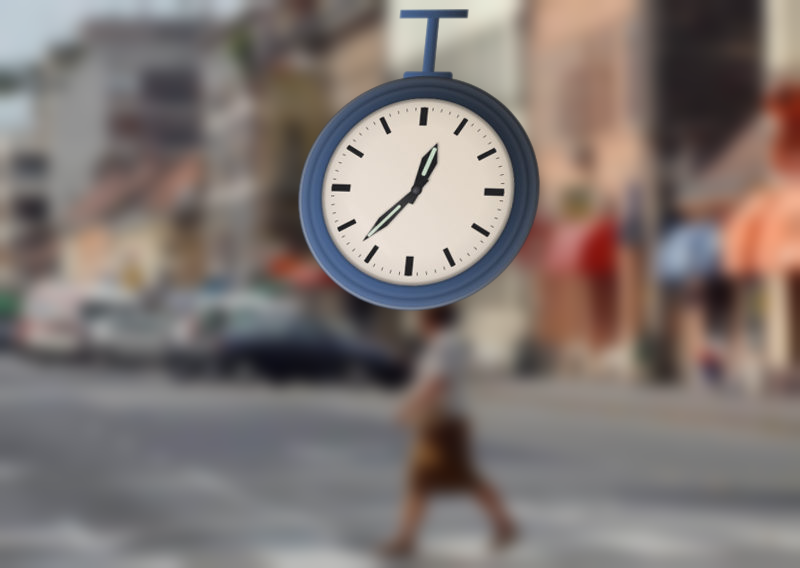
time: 12:37
